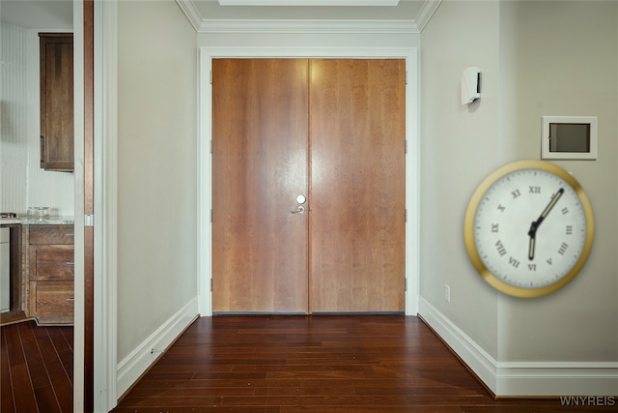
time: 6:06
